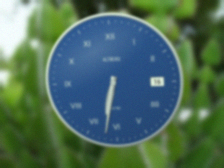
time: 6:32
